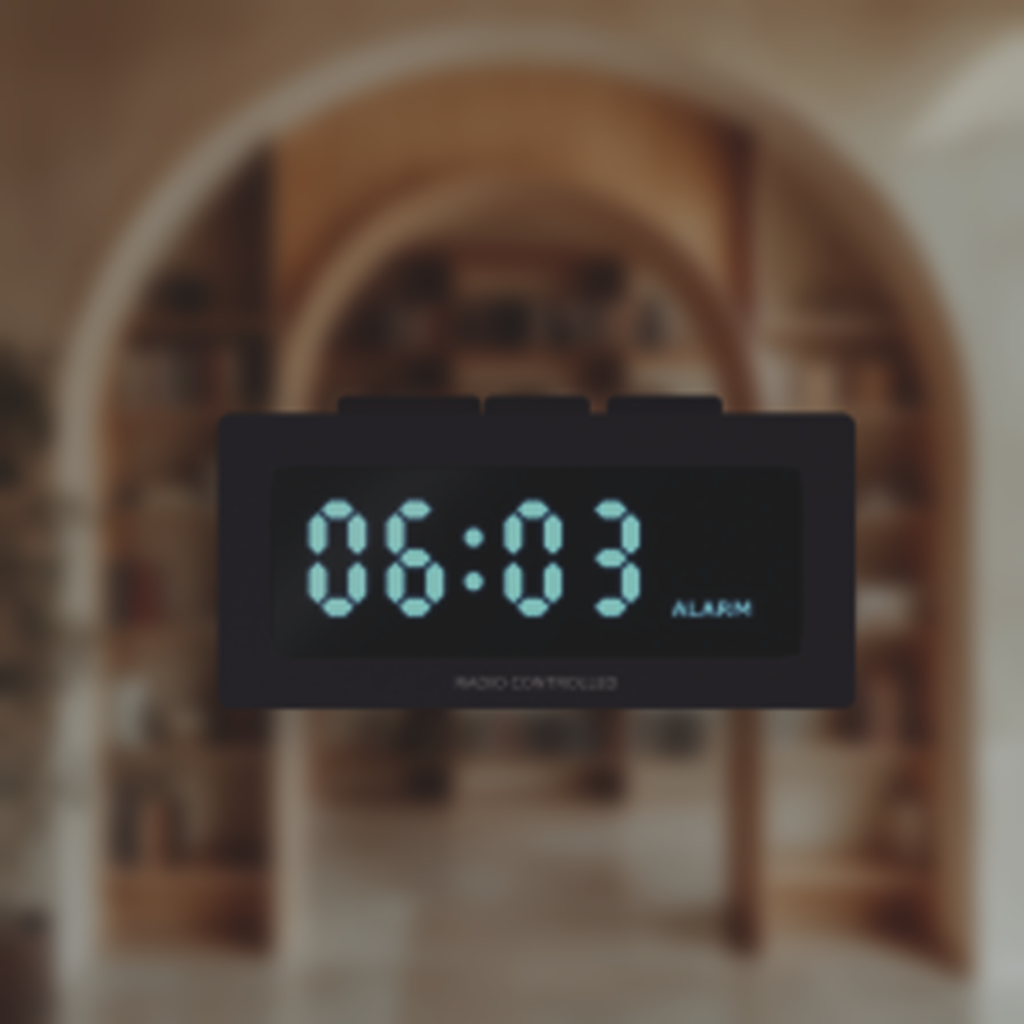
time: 6:03
